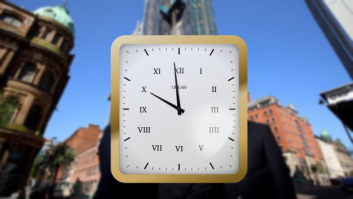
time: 9:59
